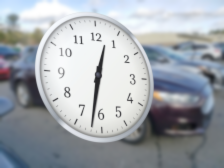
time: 12:32
